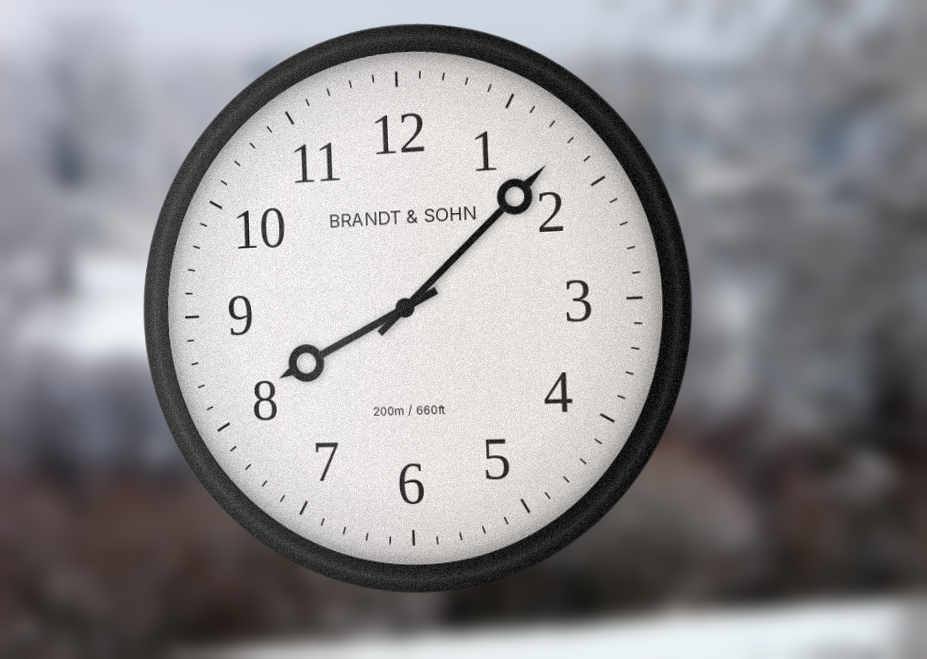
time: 8:08
